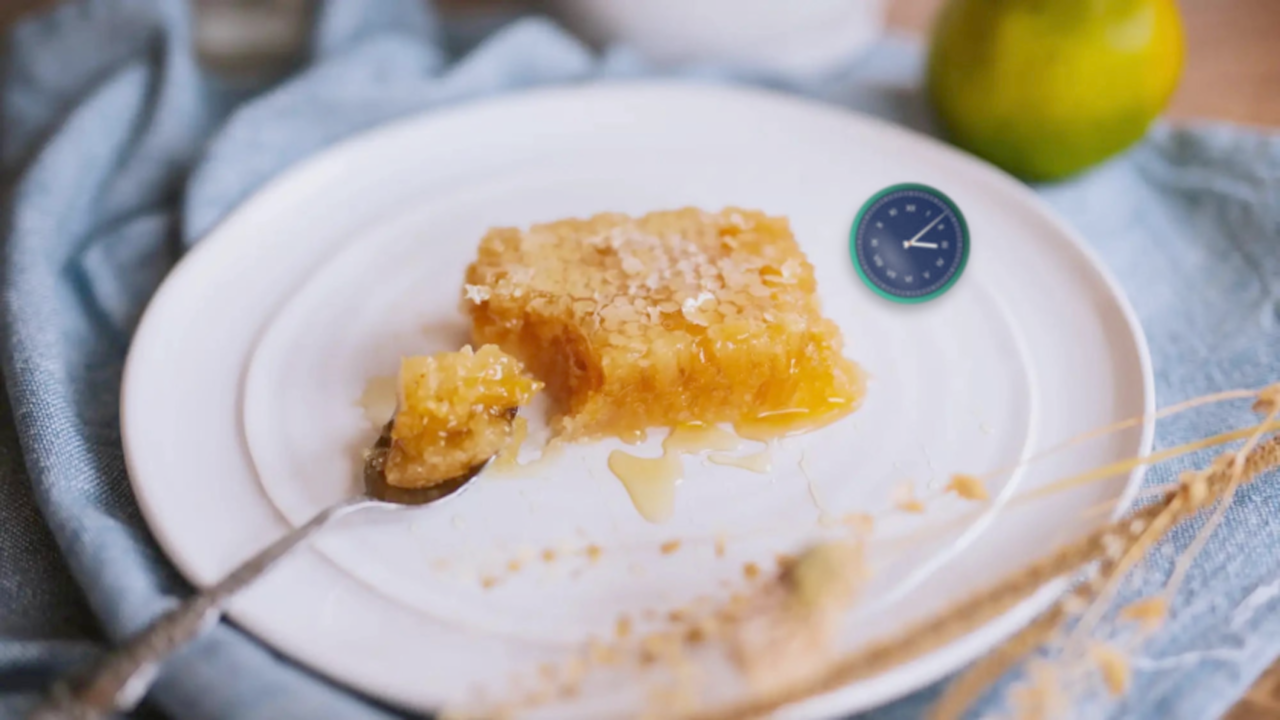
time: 3:08
